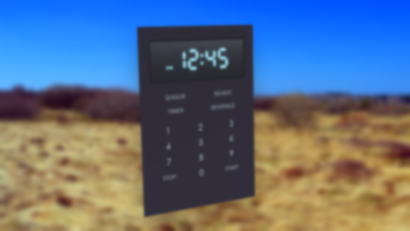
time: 12:45
